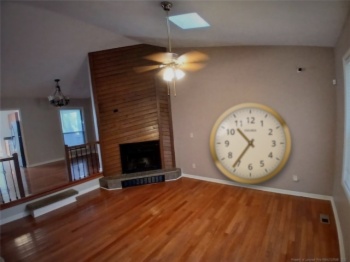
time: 10:36
